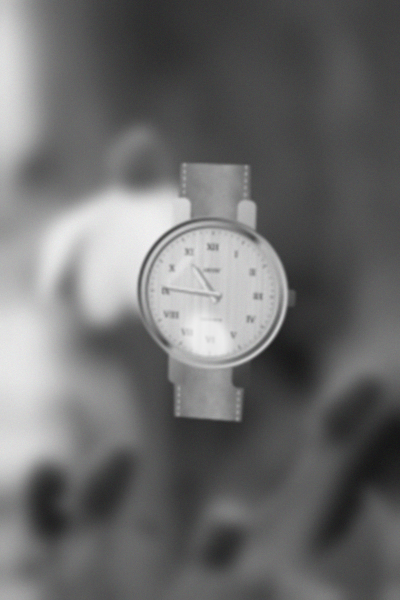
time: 10:46
